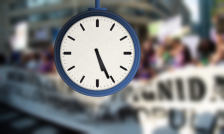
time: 5:26
